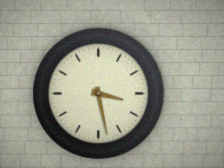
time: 3:28
